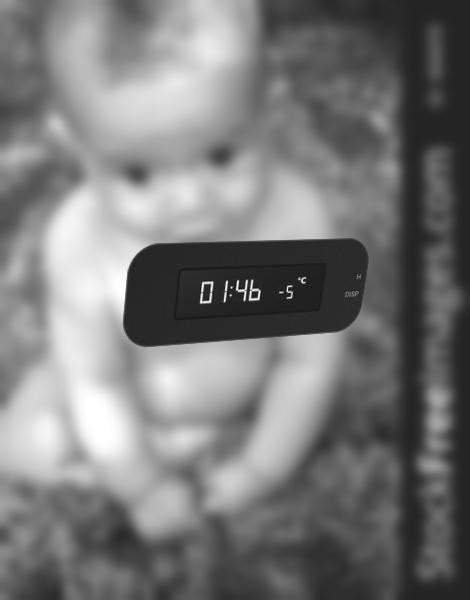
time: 1:46
